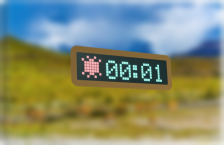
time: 0:01
